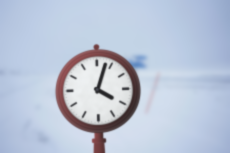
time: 4:03
